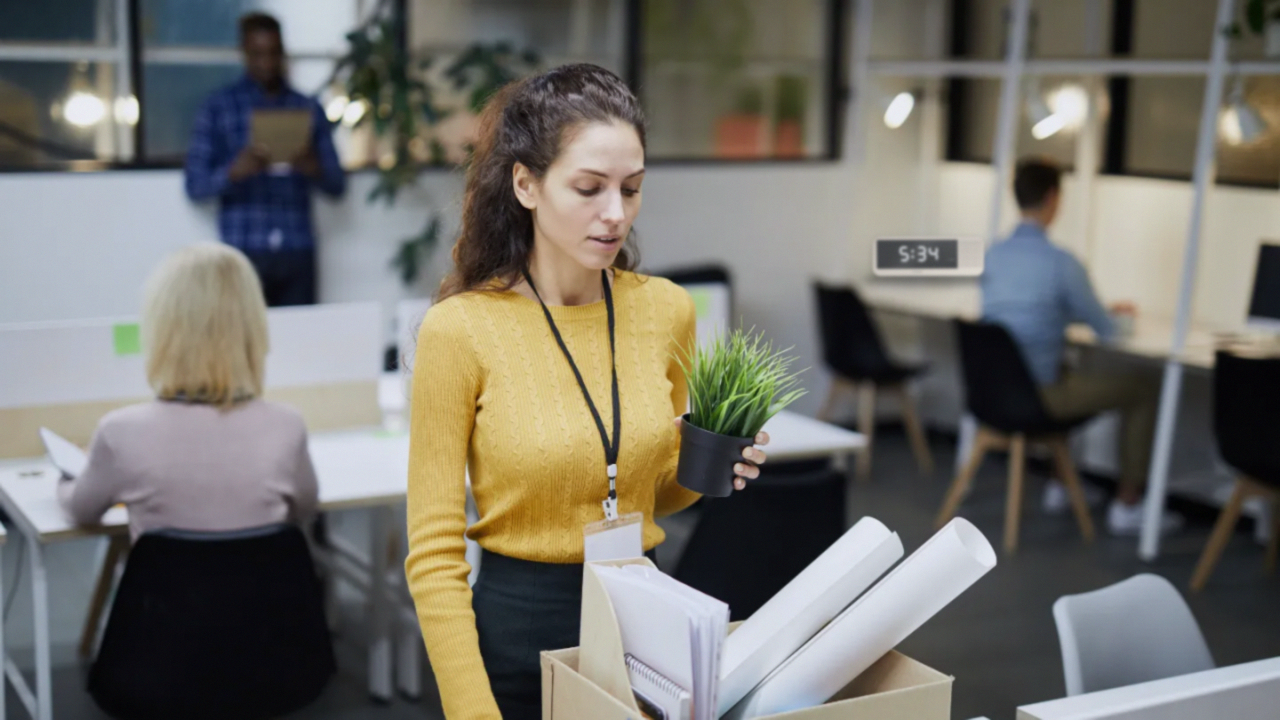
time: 5:34
